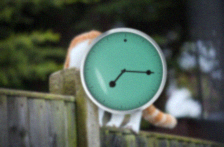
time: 7:15
